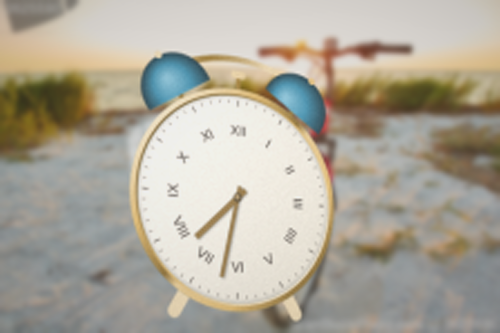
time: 7:32
